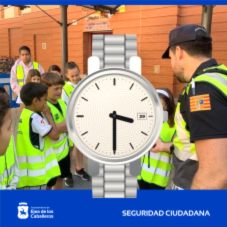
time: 3:30
